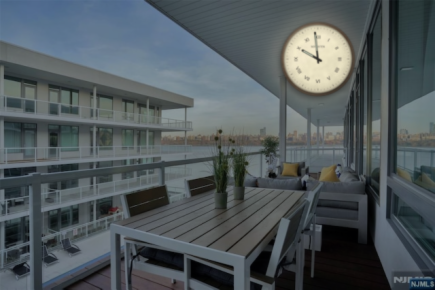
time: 9:59
